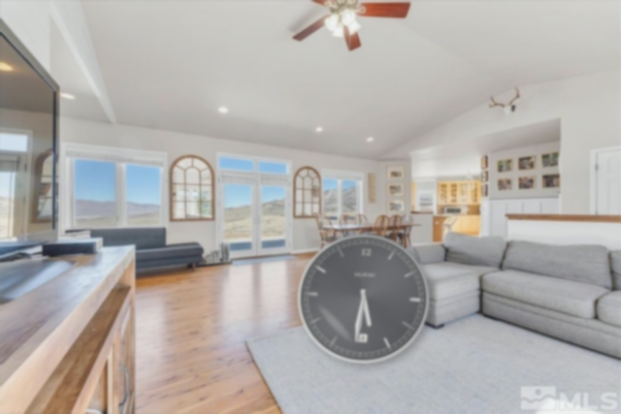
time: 5:31
